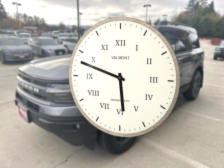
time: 5:48
